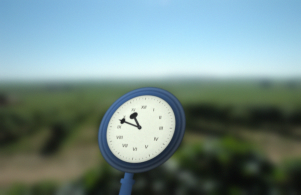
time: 10:48
